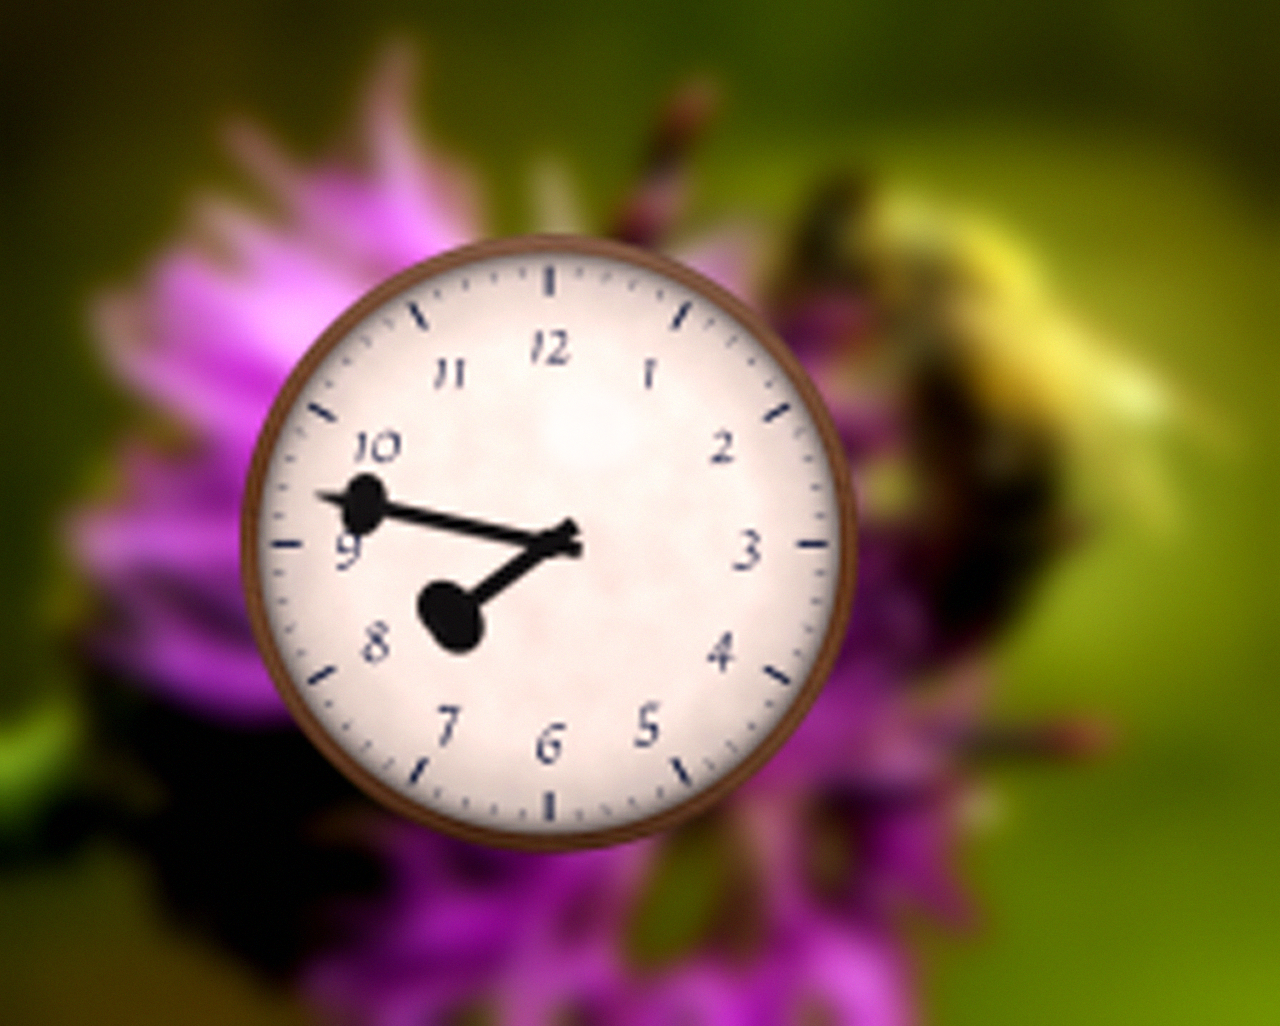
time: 7:47
